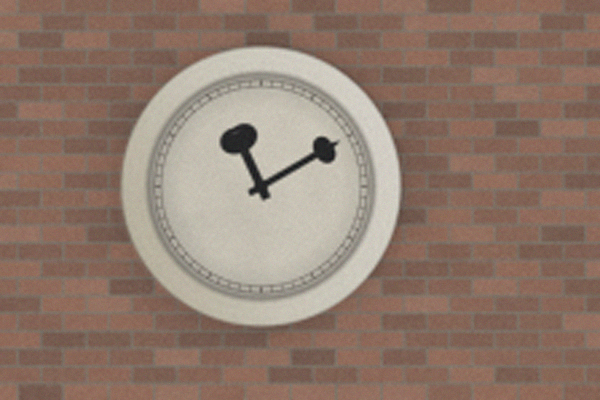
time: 11:10
